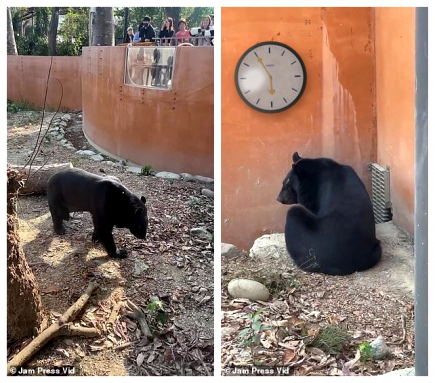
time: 5:55
